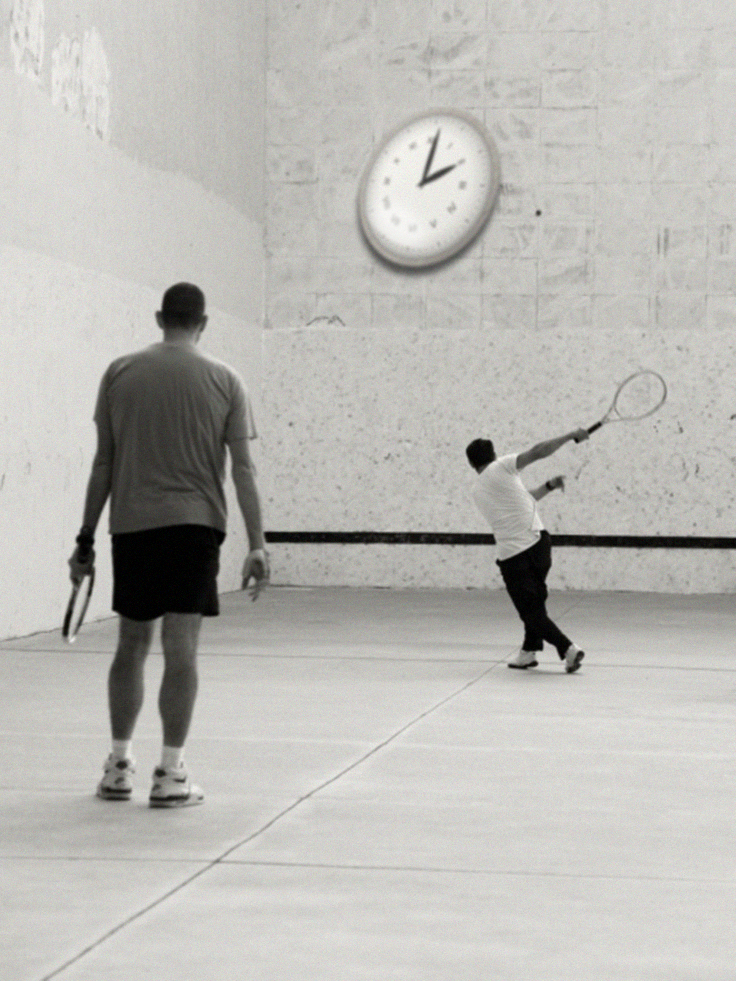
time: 2:01
